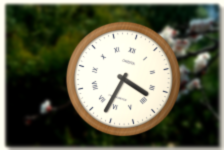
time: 3:32
